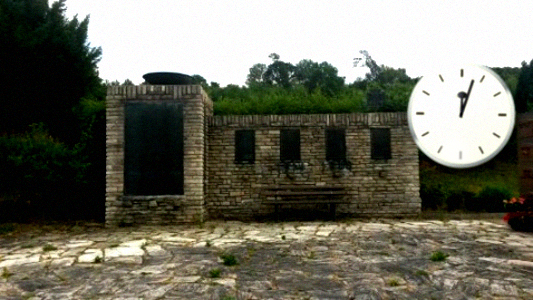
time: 12:03
